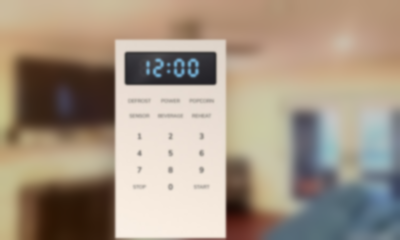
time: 12:00
